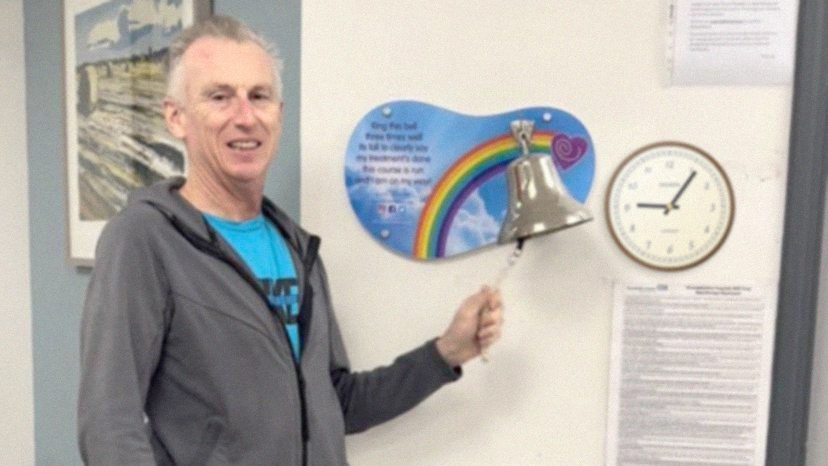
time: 9:06
